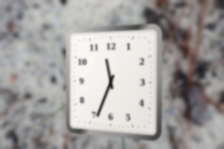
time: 11:34
